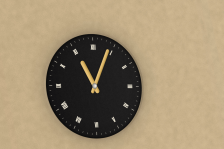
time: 11:04
